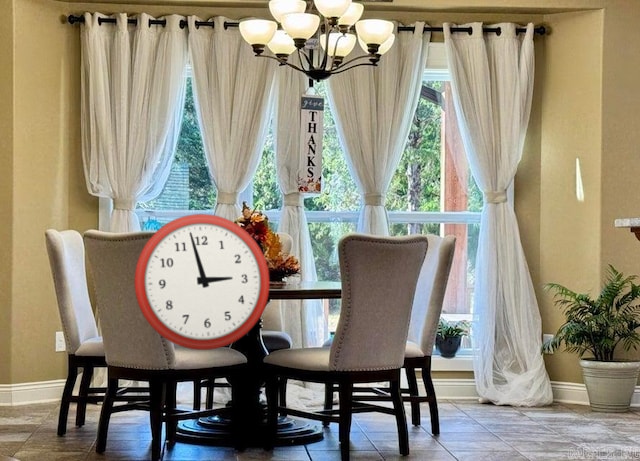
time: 2:58
